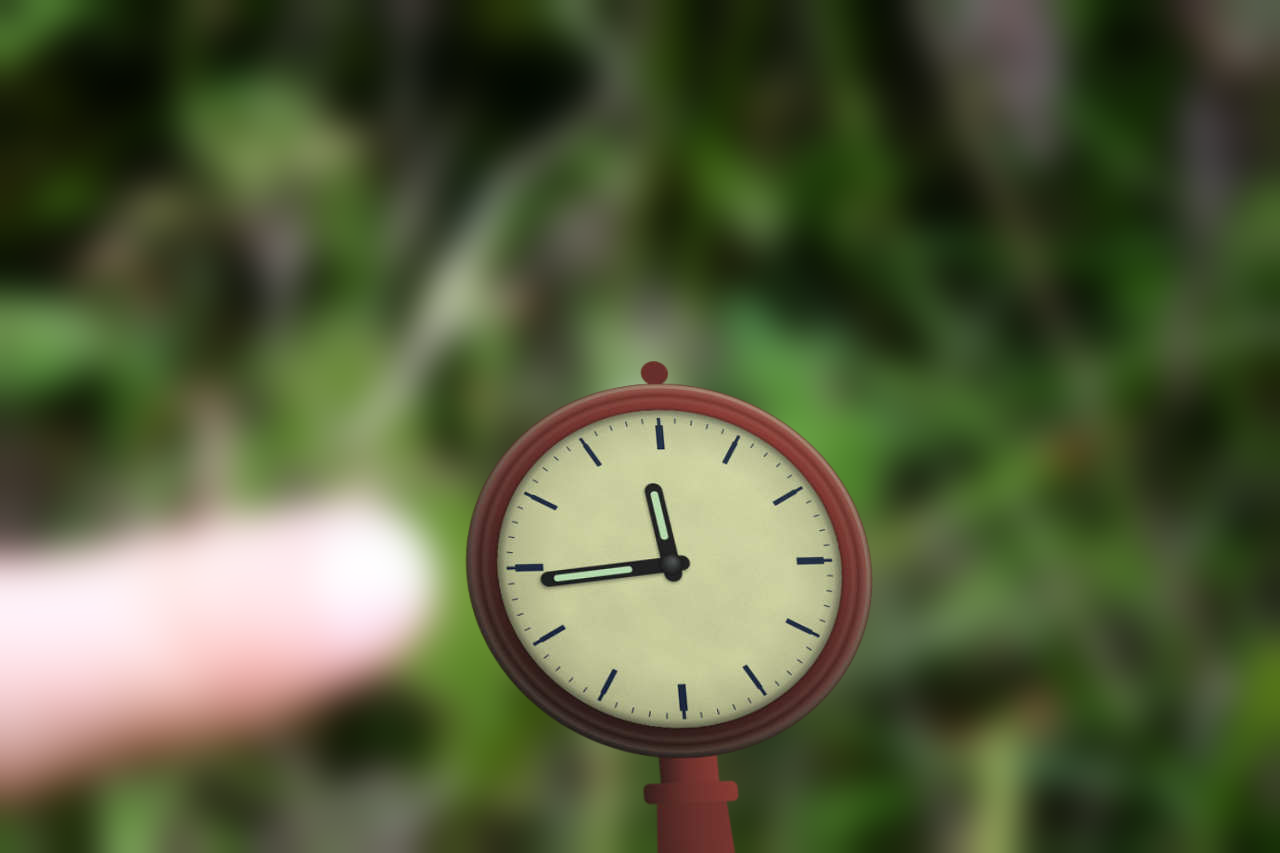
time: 11:44
